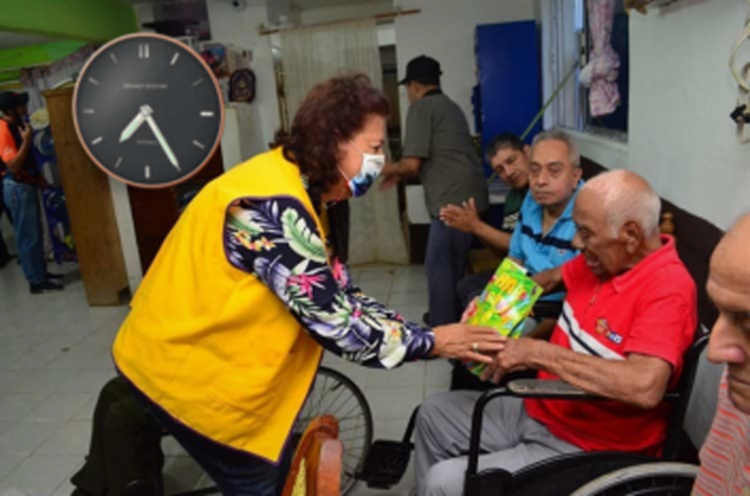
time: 7:25
